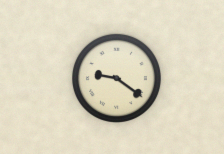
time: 9:21
